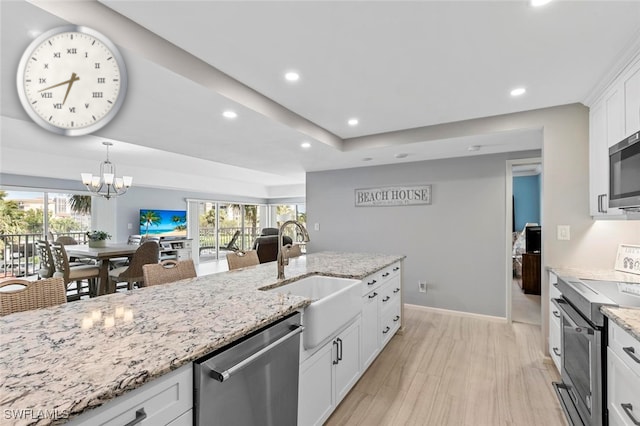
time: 6:42
